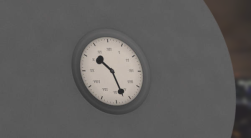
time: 10:27
